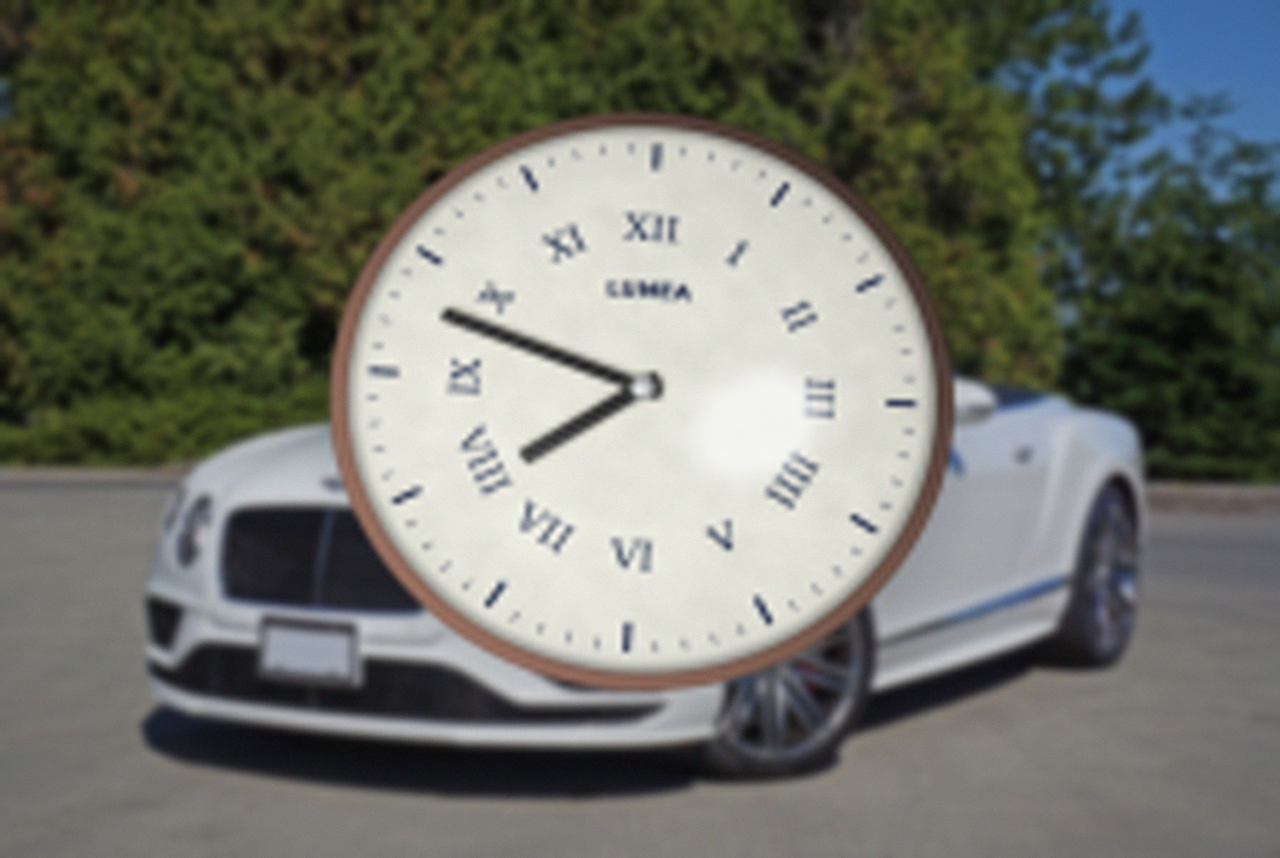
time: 7:48
